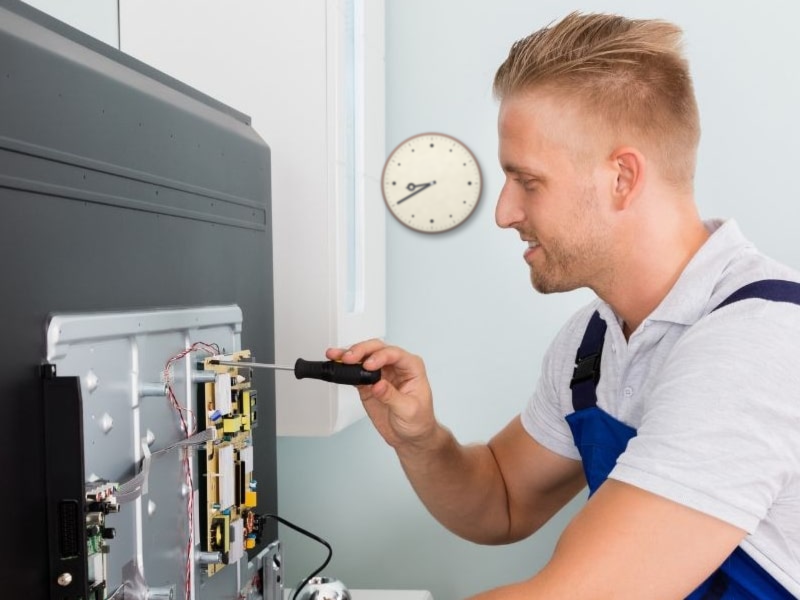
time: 8:40
